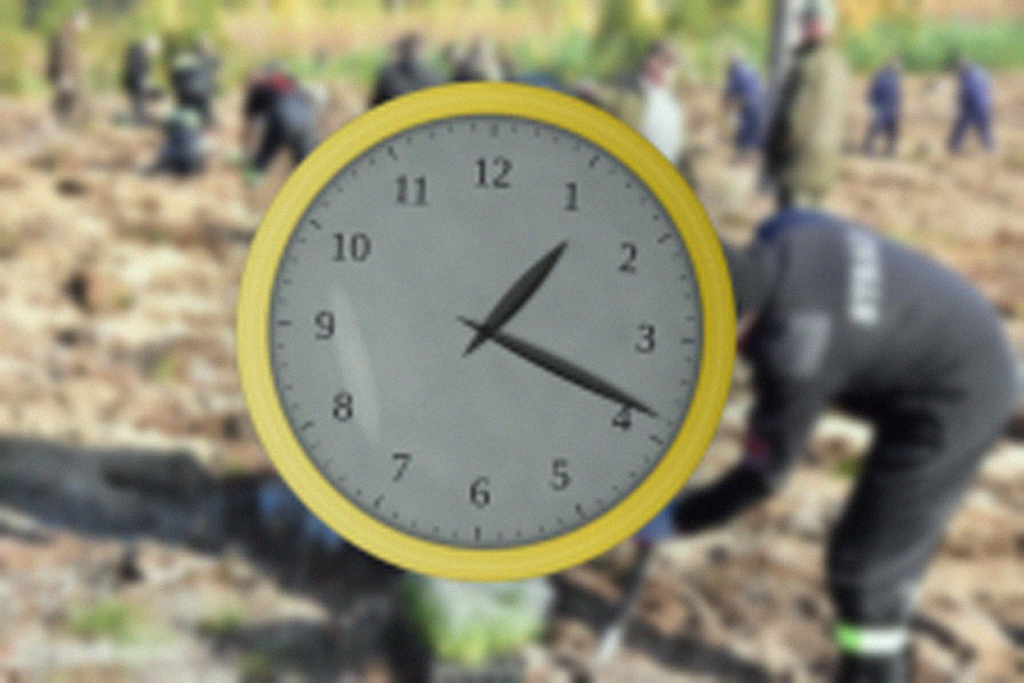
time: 1:19
